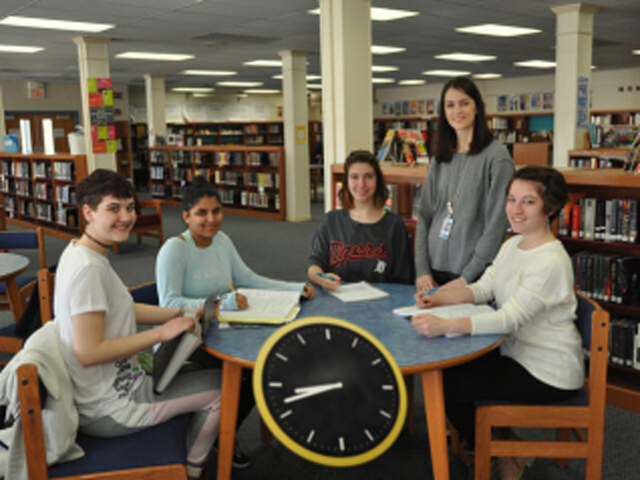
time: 8:42
